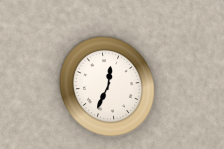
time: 12:36
